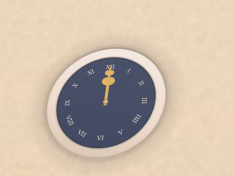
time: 12:00
